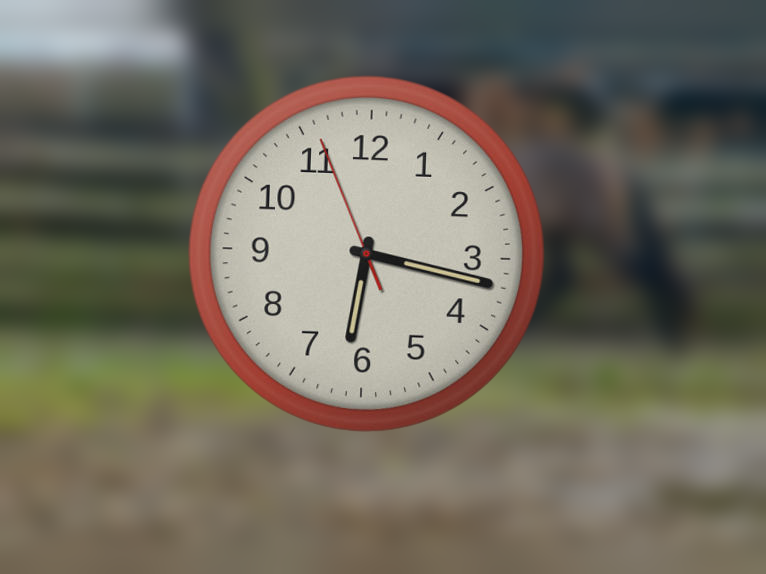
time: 6:16:56
